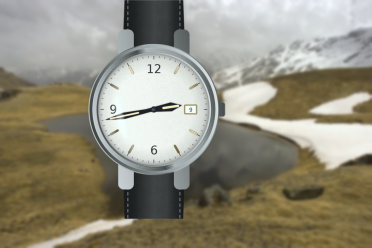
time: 2:43
